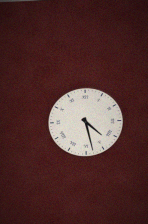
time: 4:28
